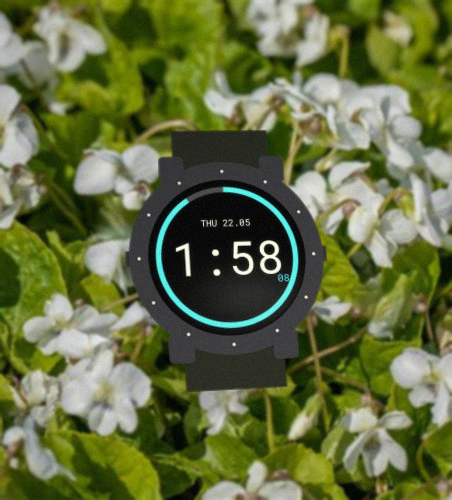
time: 1:58:08
